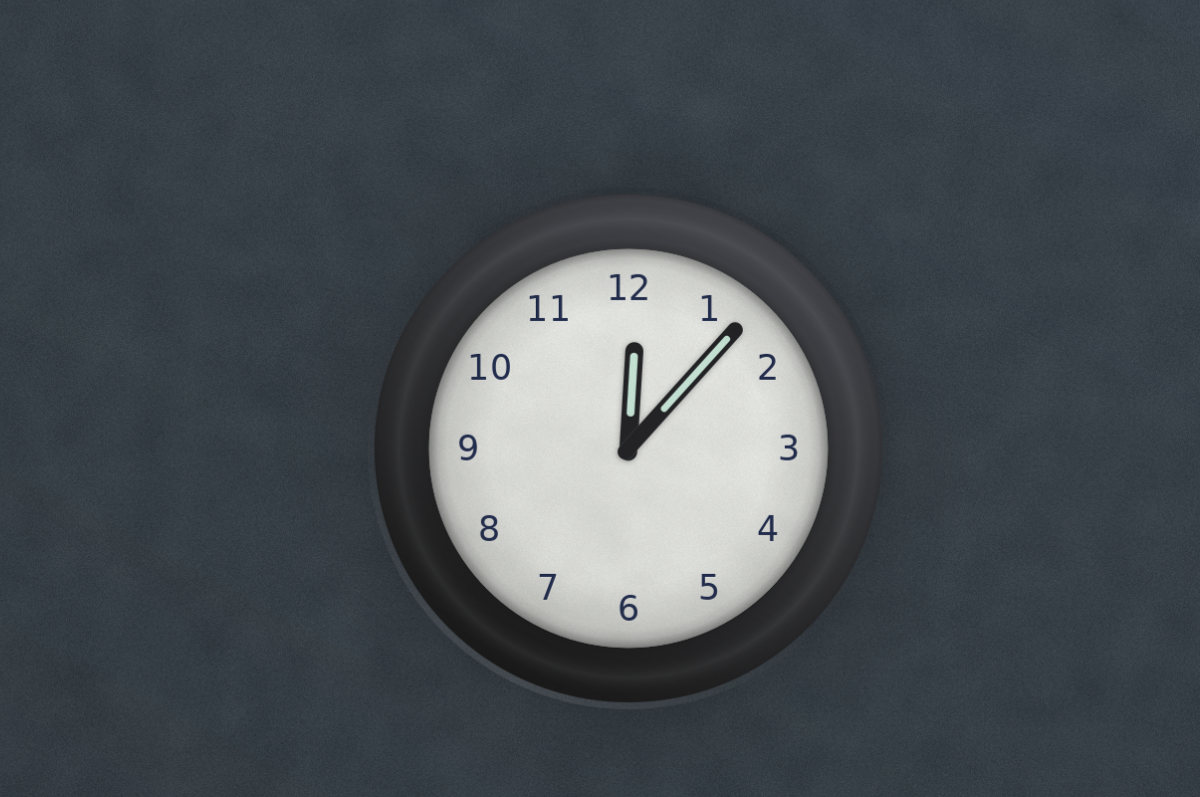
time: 12:07
